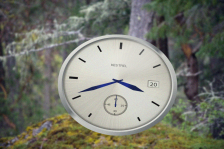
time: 3:41
